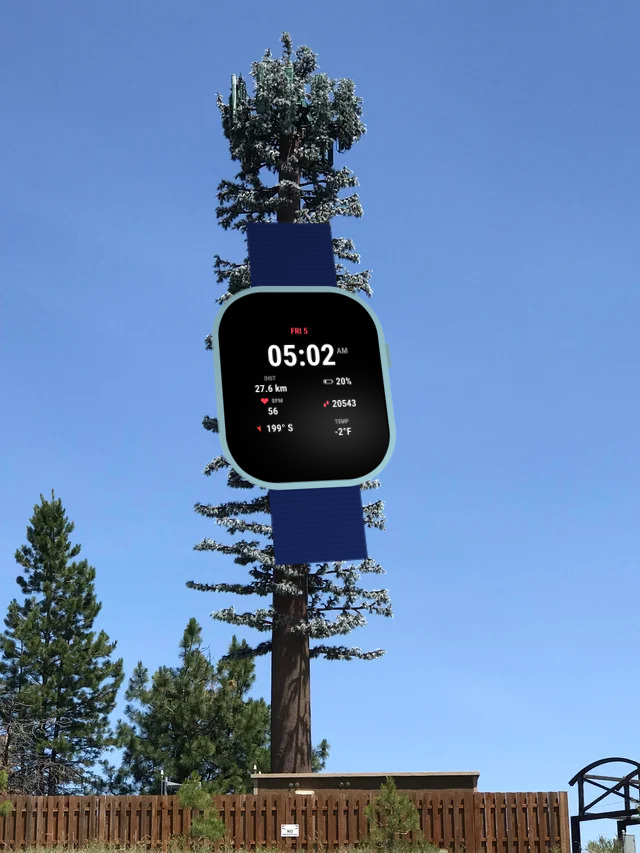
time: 5:02
